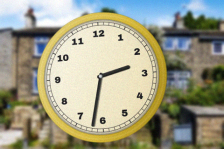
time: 2:32
